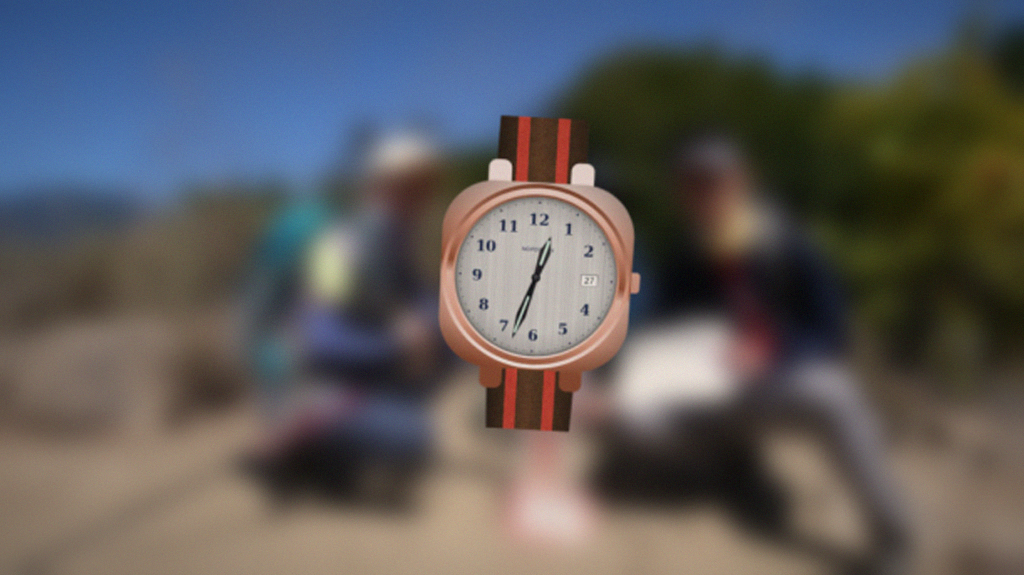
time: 12:33
